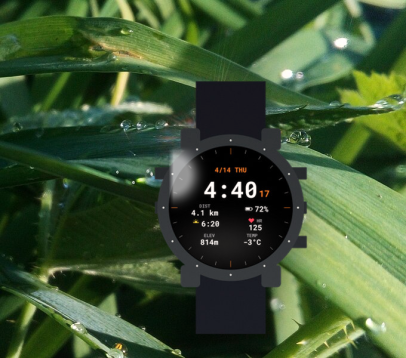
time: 4:40:17
